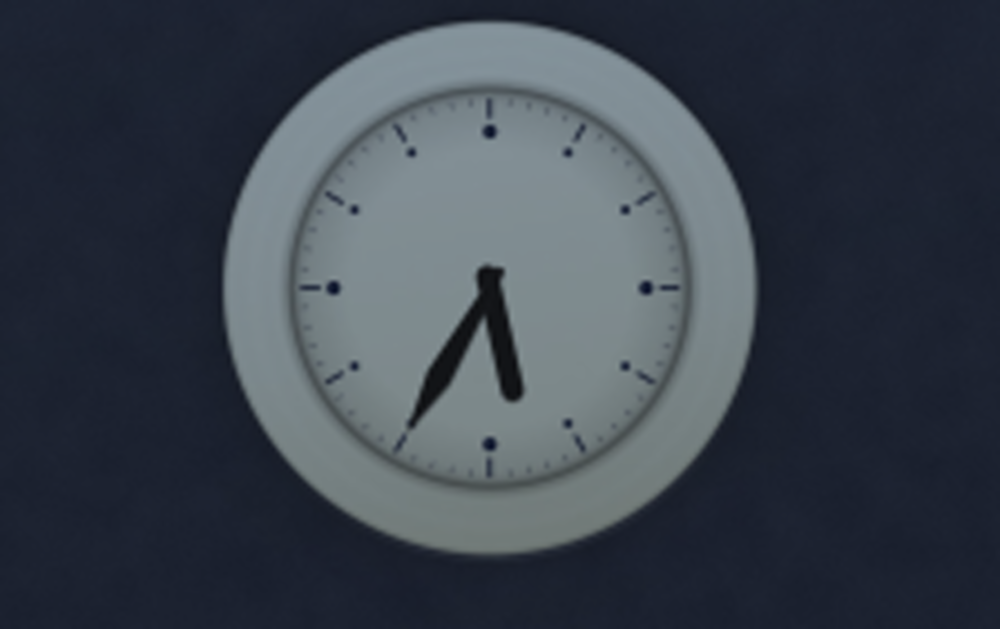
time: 5:35
